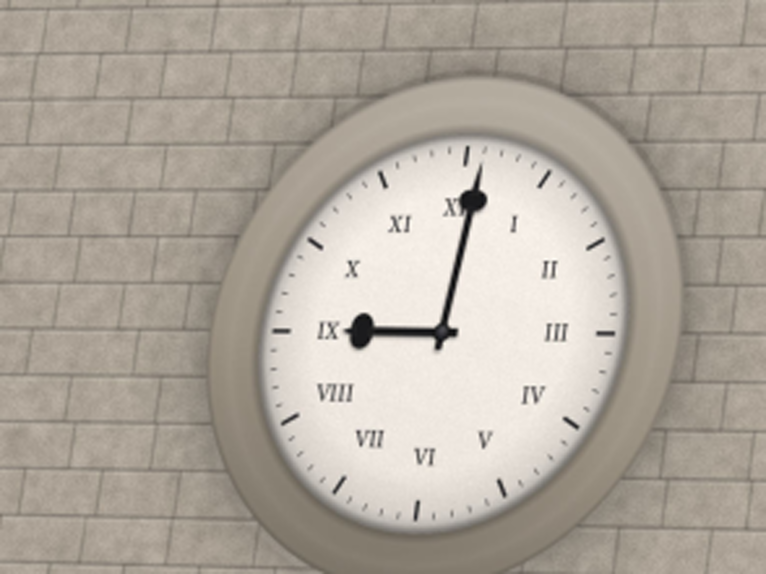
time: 9:01
